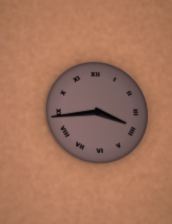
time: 3:44
